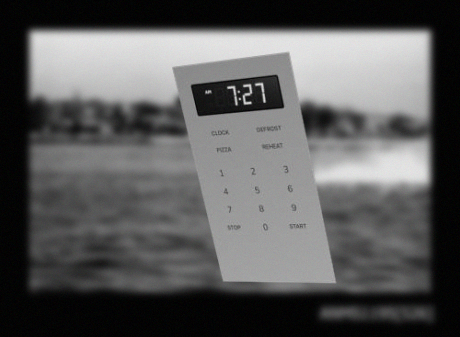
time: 7:27
